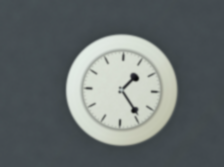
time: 1:24
